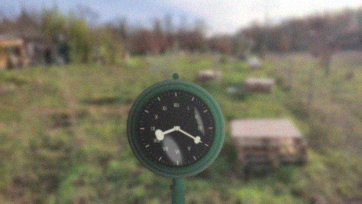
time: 8:20
